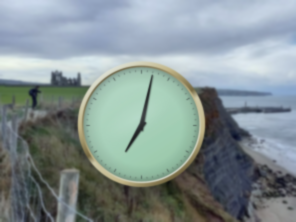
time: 7:02
